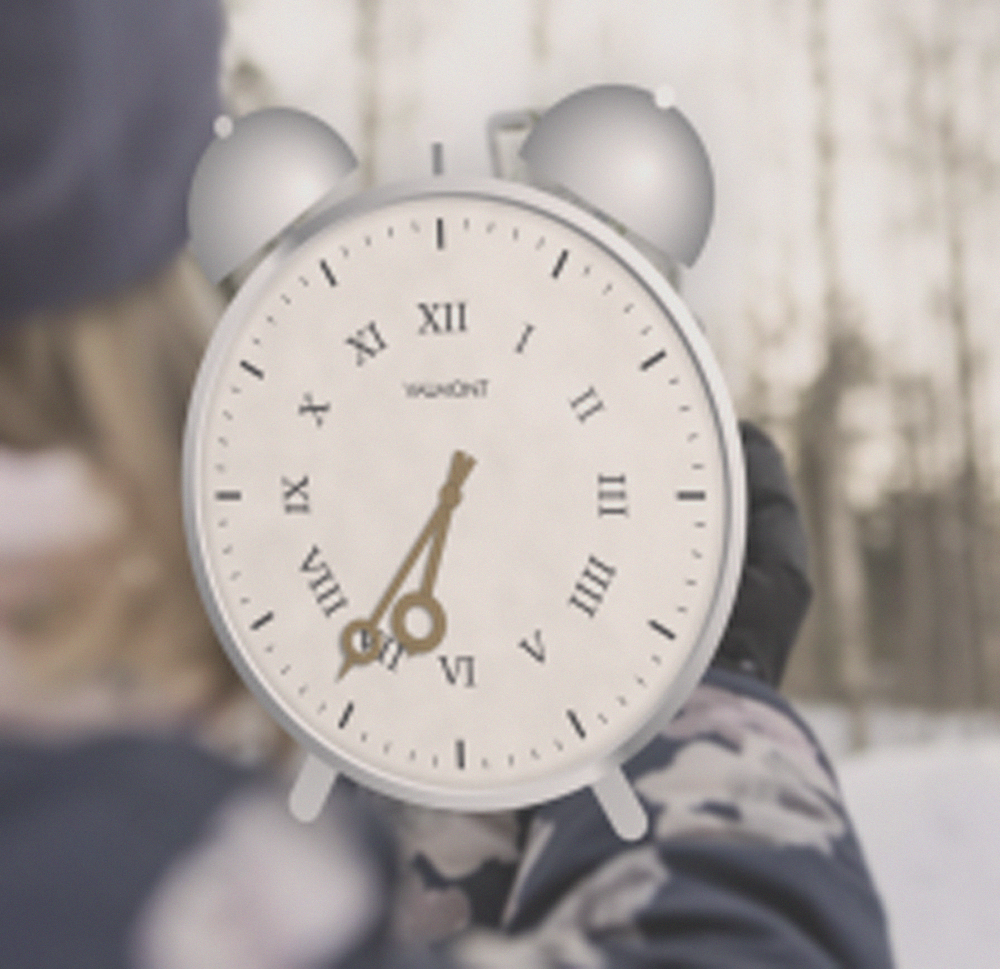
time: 6:36
